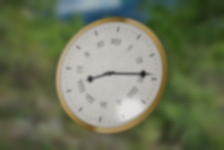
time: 8:14
